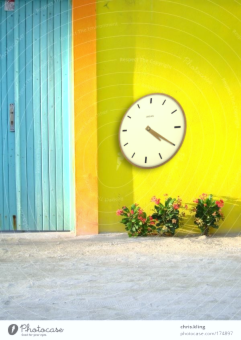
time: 4:20
